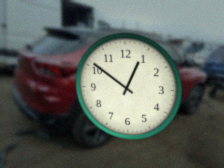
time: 12:51
